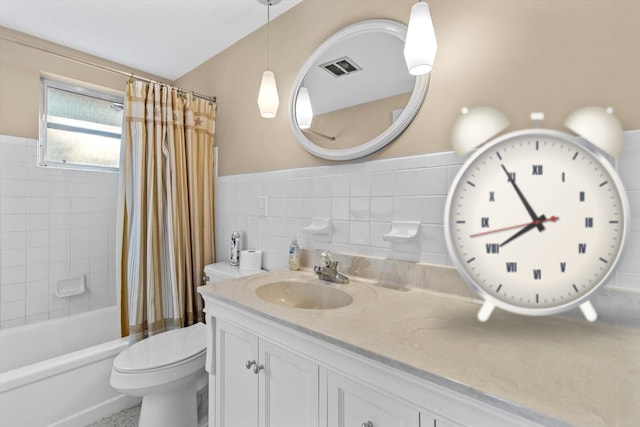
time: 7:54:43
